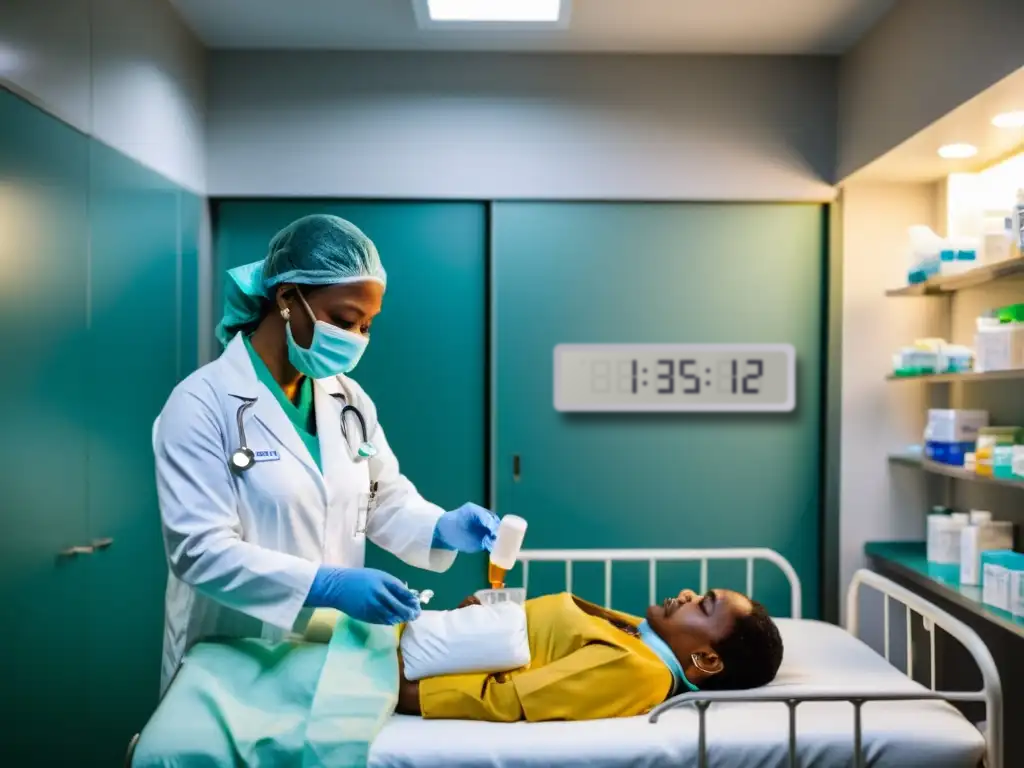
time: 1:35:12
